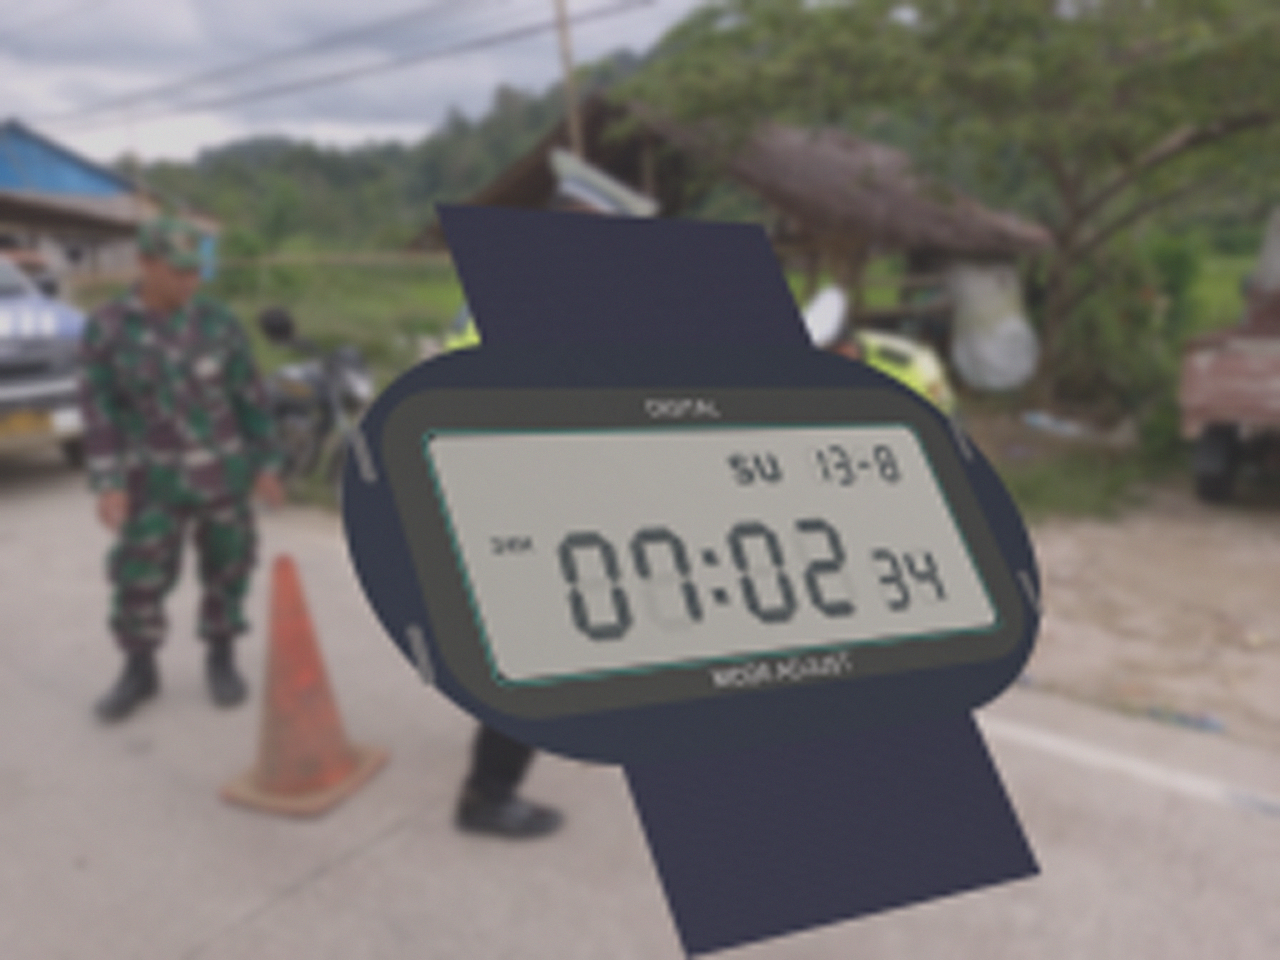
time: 7:02:34
